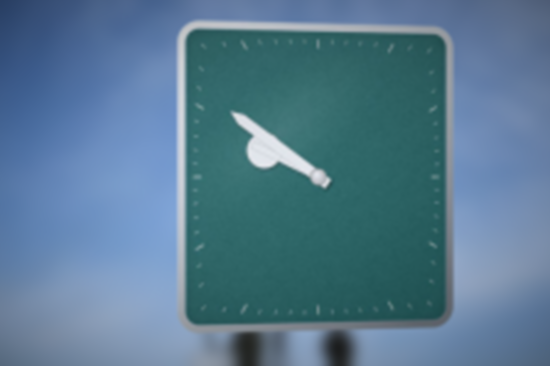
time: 9:51
